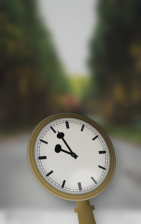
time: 9:56
